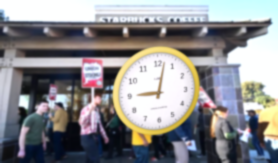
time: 9:02
